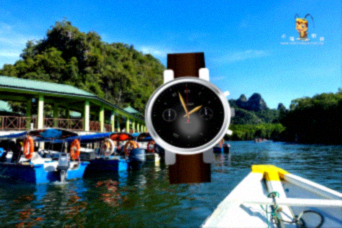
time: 1:57
